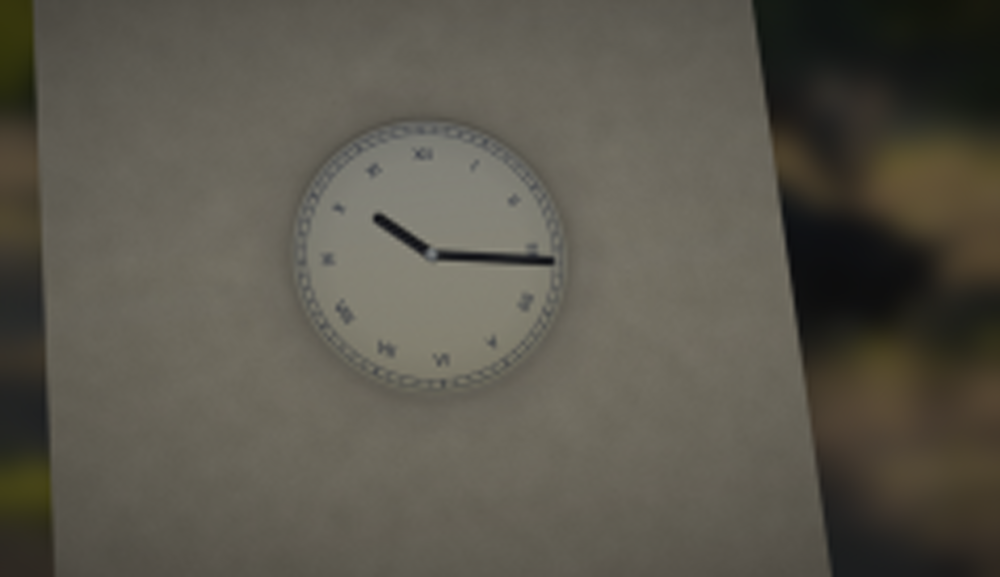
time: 10:16
